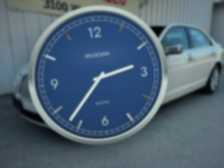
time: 2:37
